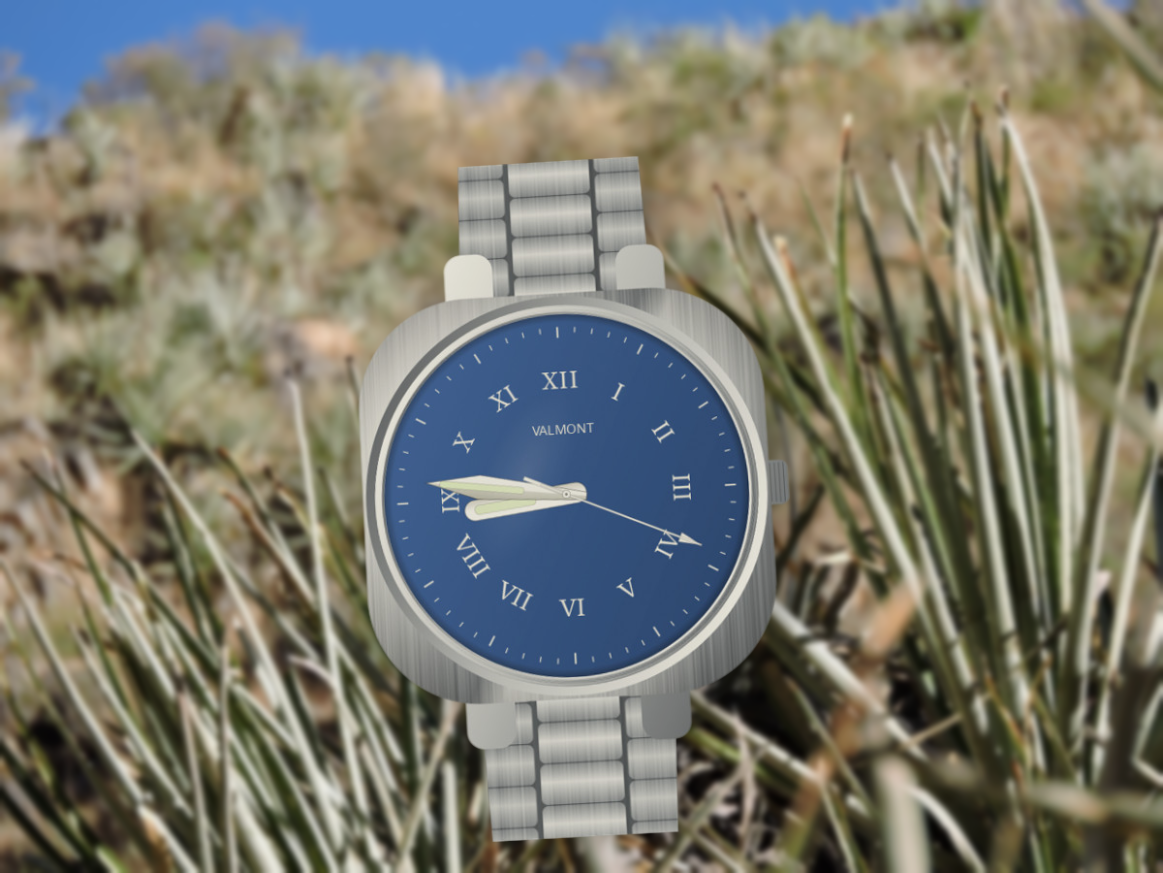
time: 8:46:19
